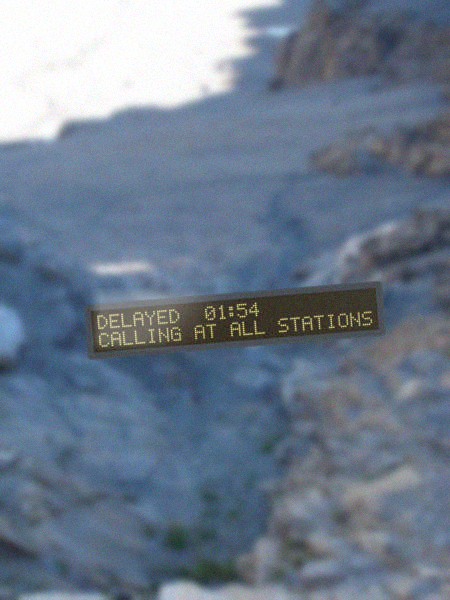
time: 1:54
